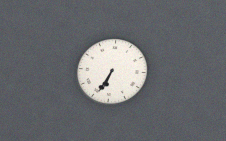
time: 6:34
